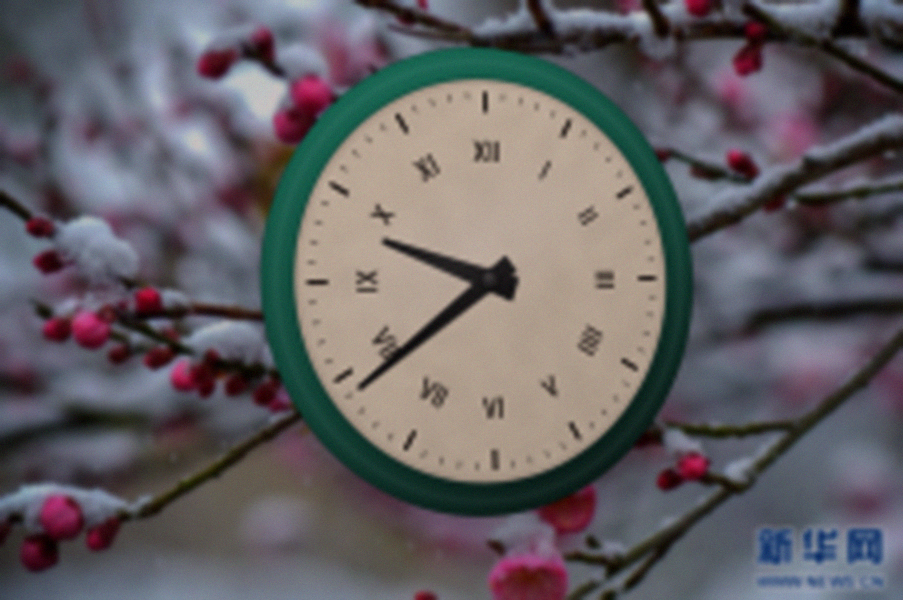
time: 9:39
